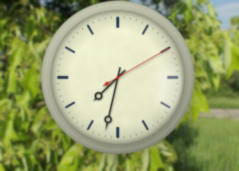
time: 7:32:10
